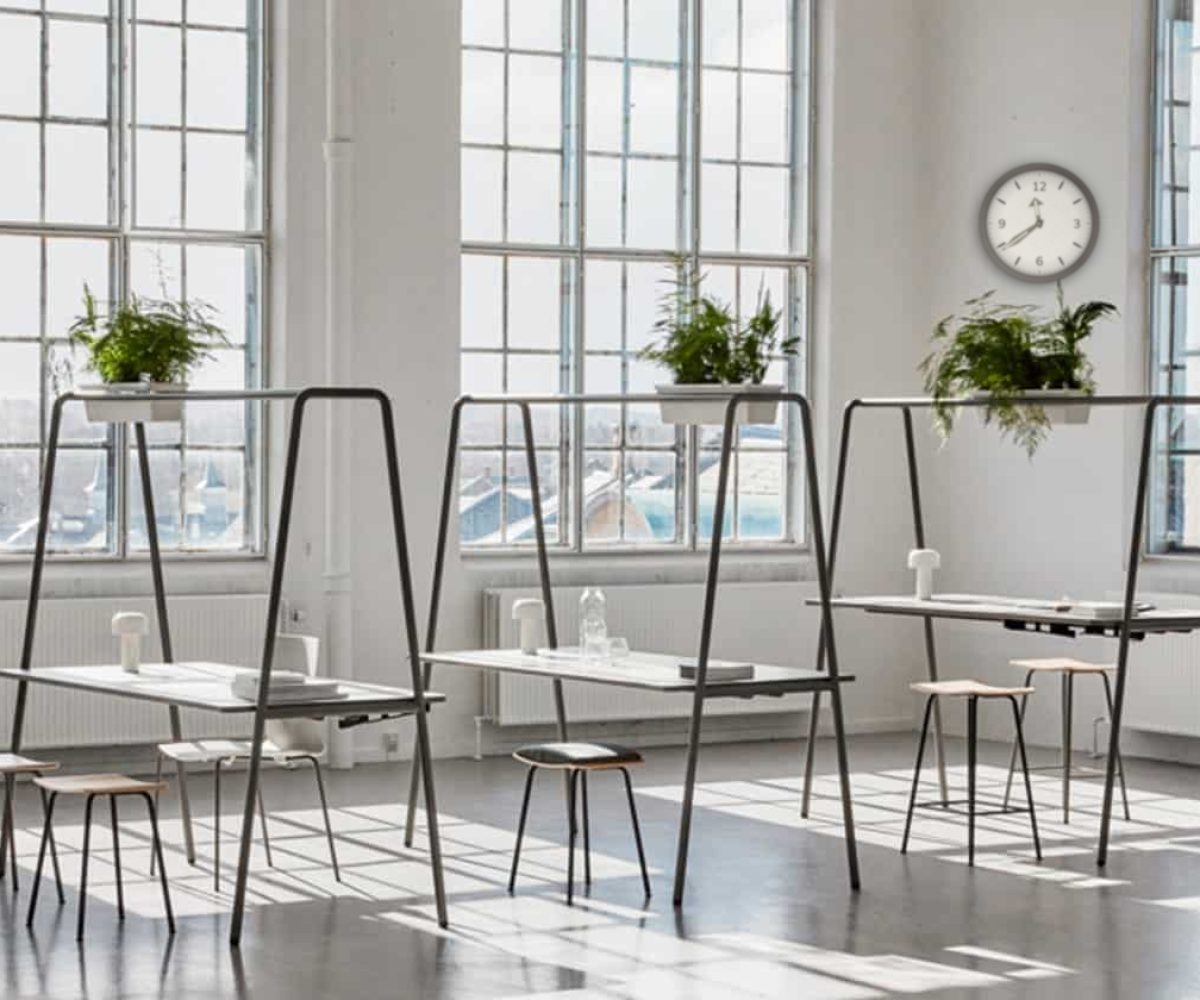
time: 11:39
